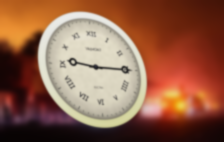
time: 9:15
